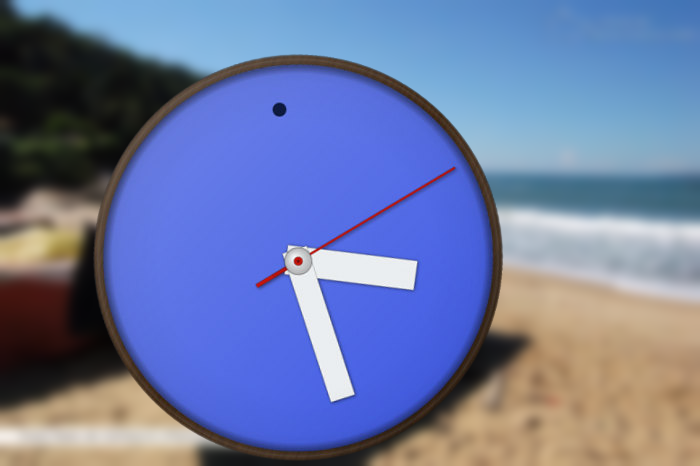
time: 3:28:11
